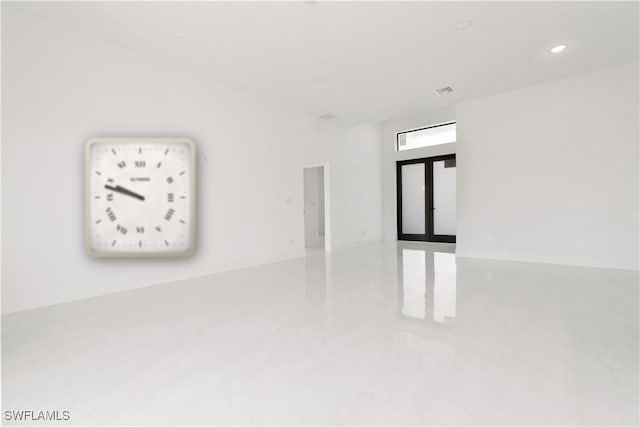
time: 9:48
